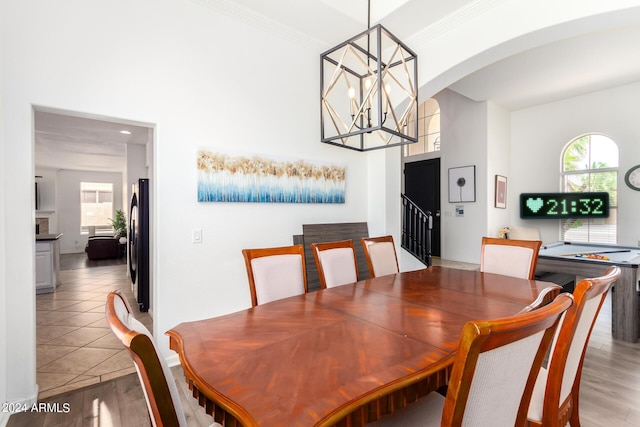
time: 21:32
